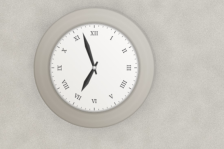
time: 6:57
